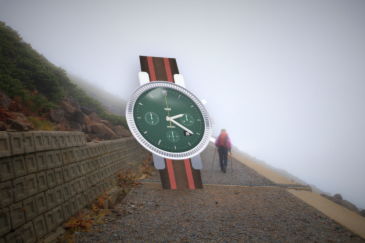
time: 2:21
